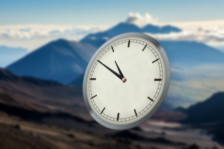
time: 10:50
